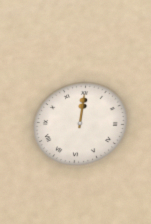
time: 12:00
